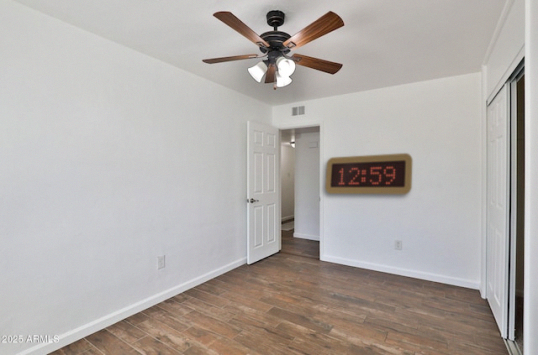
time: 12:59
